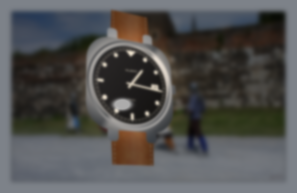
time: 1:16
